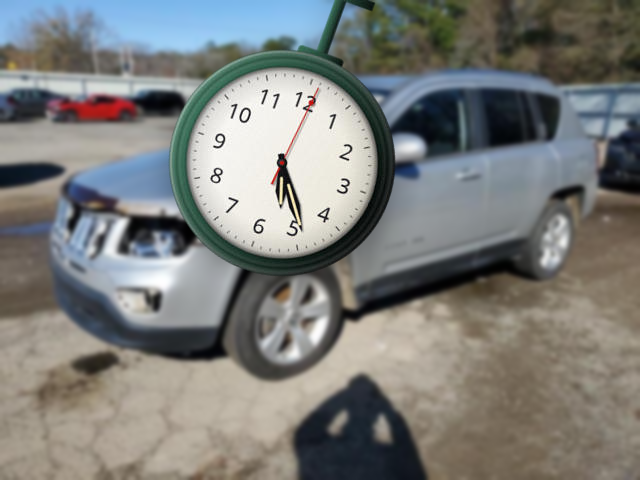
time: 5:24:01
